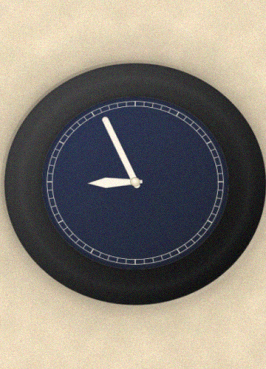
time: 8:56
